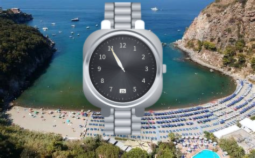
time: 10:55
